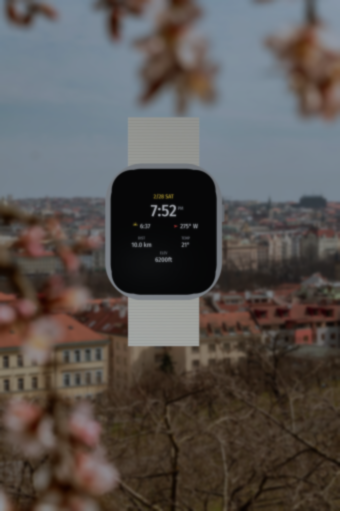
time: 7:52
